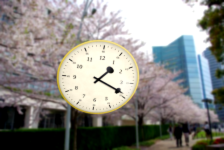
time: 1:19
